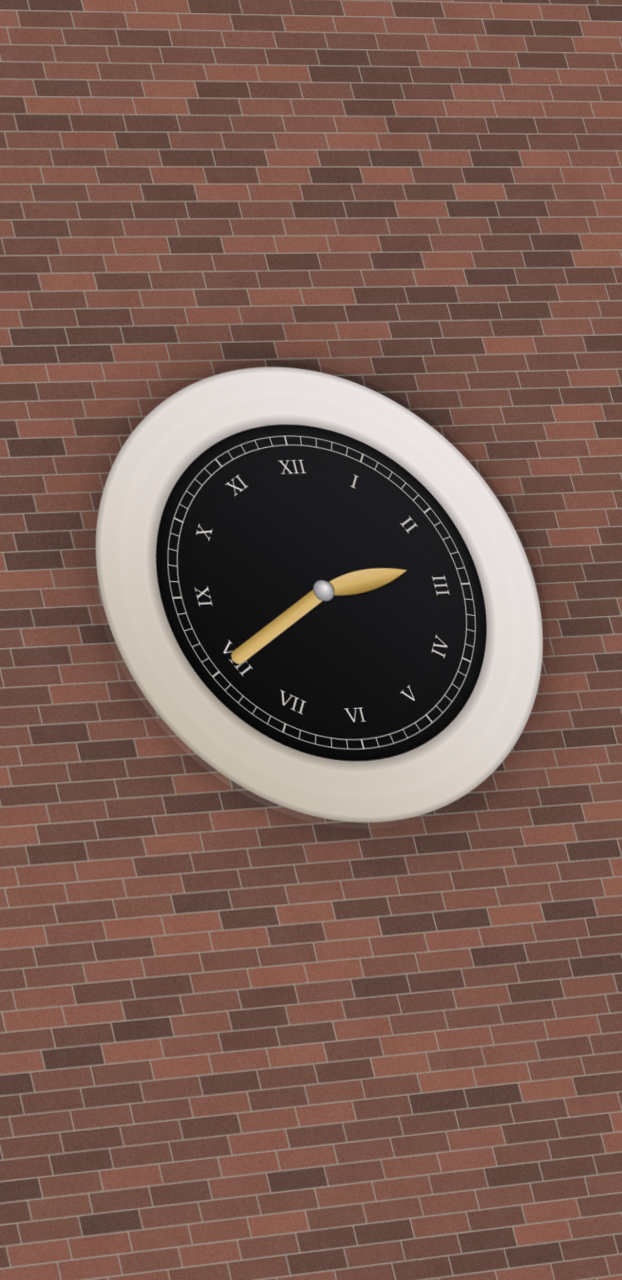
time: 2:40
